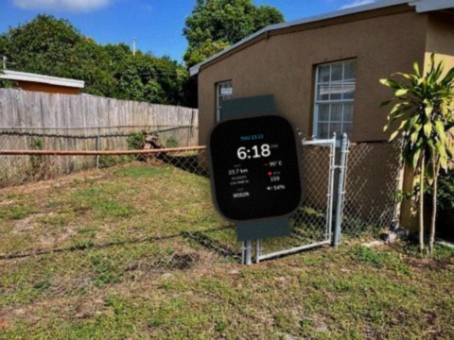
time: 6:18
